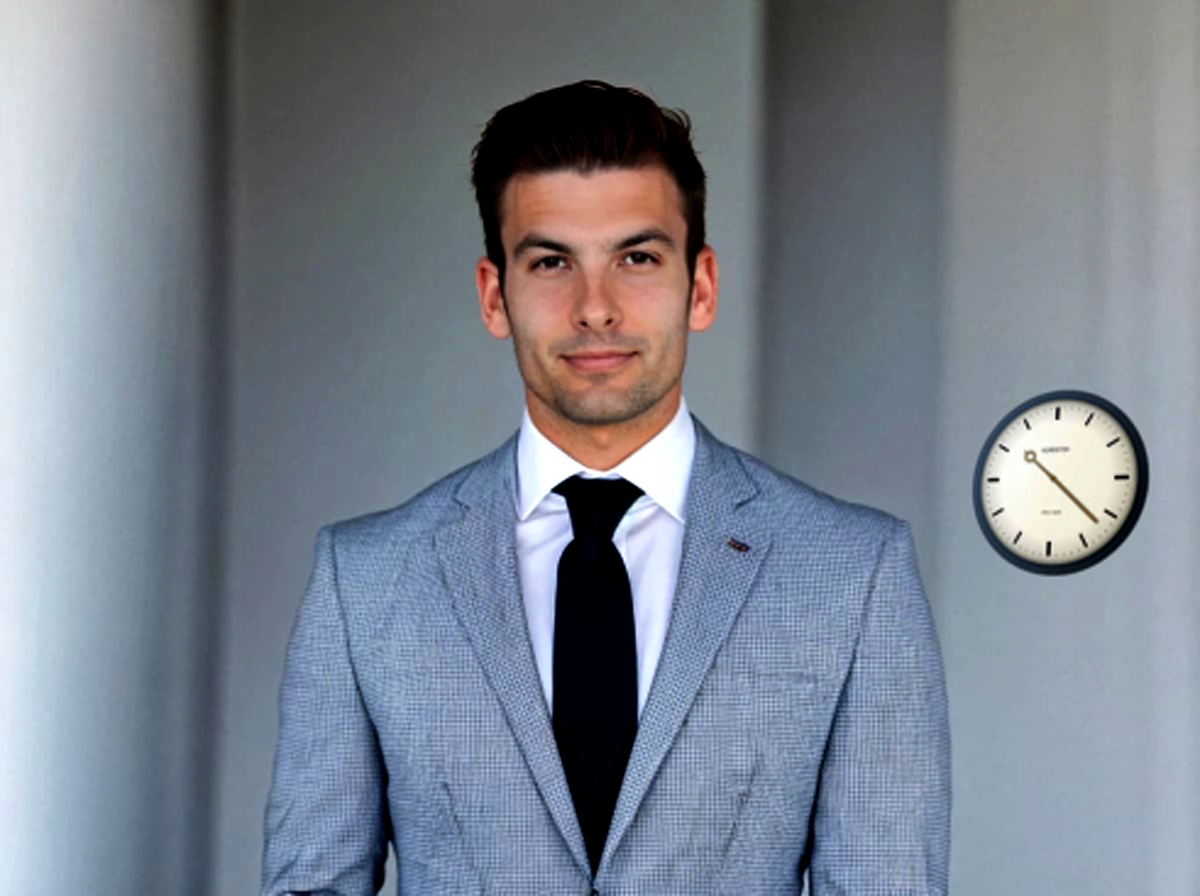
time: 10:22
